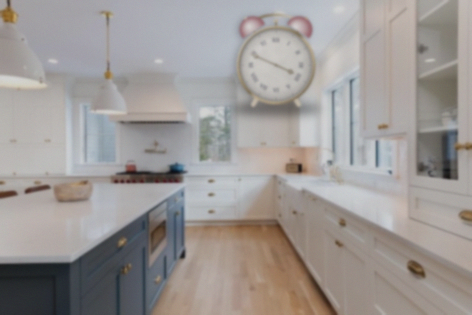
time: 3:49
